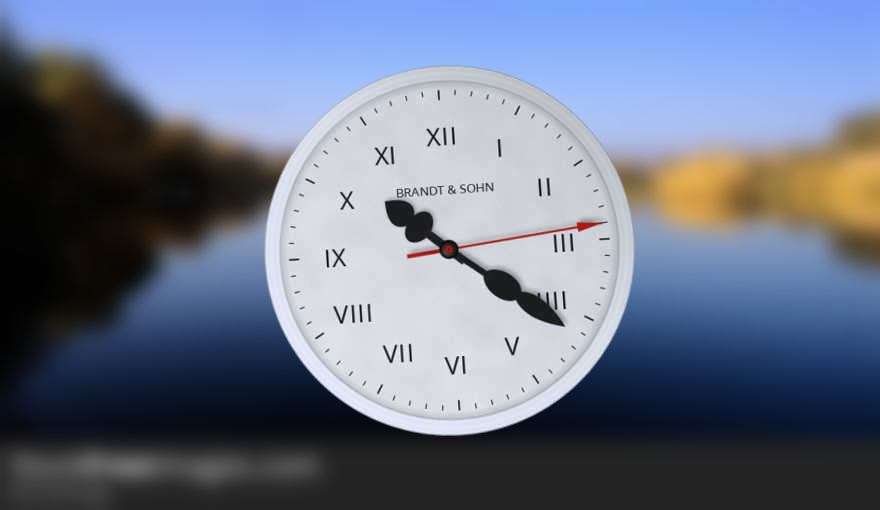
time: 10:21:14
